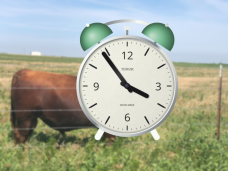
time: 3:54
